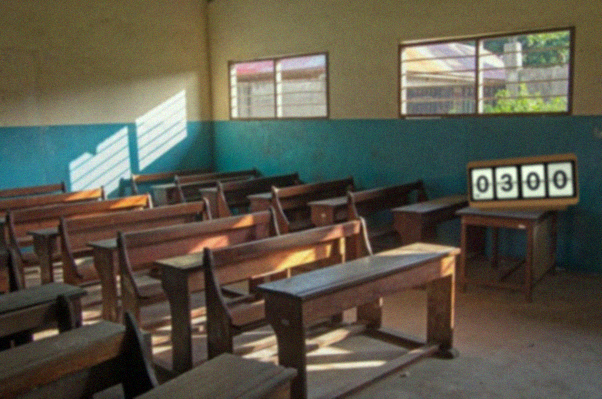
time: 3:00
